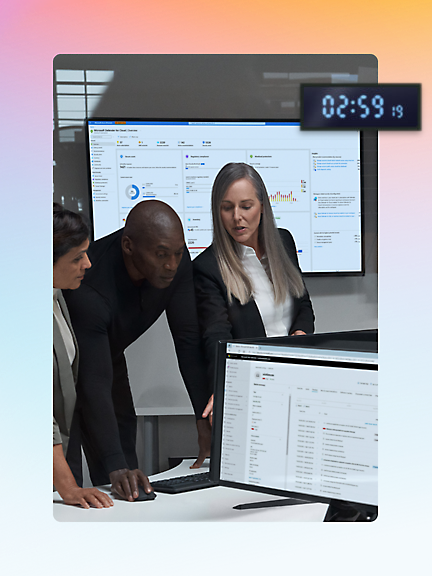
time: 2:59:19
